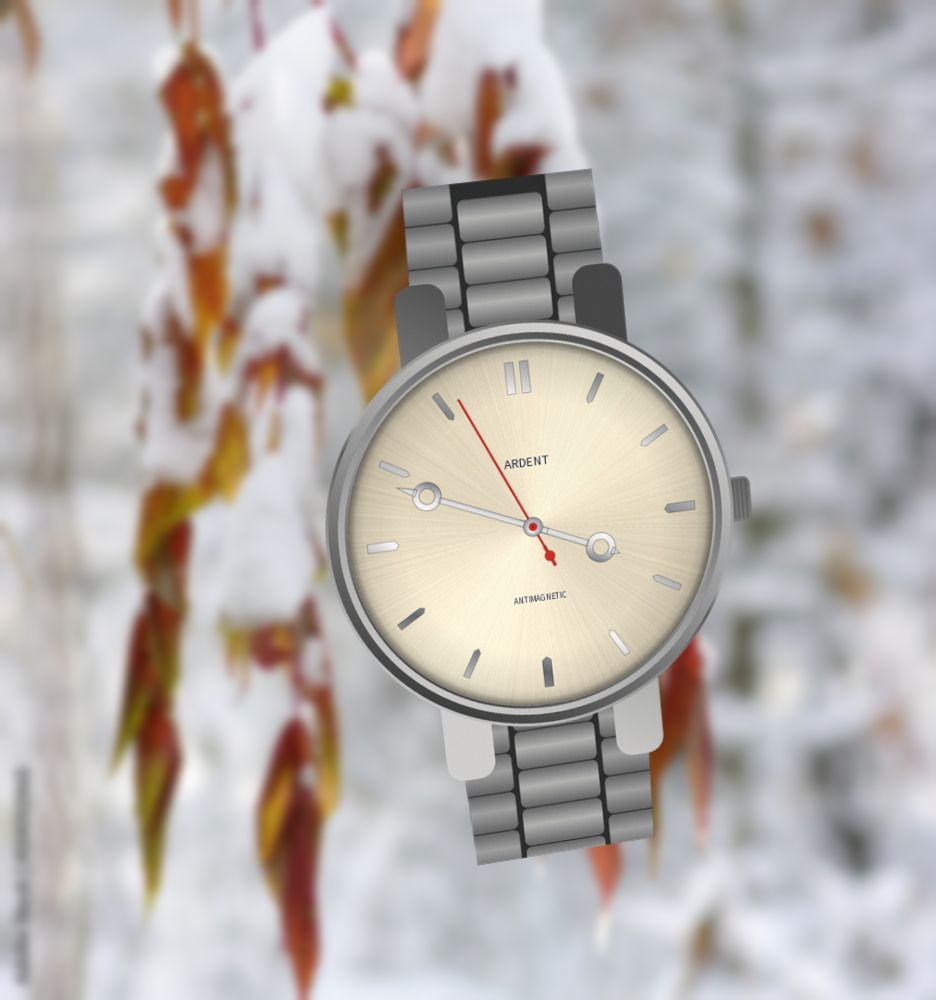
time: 3:48:56
